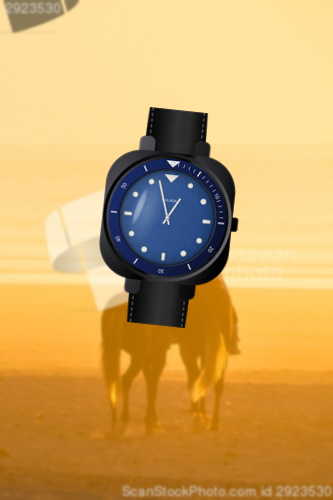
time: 12:57
